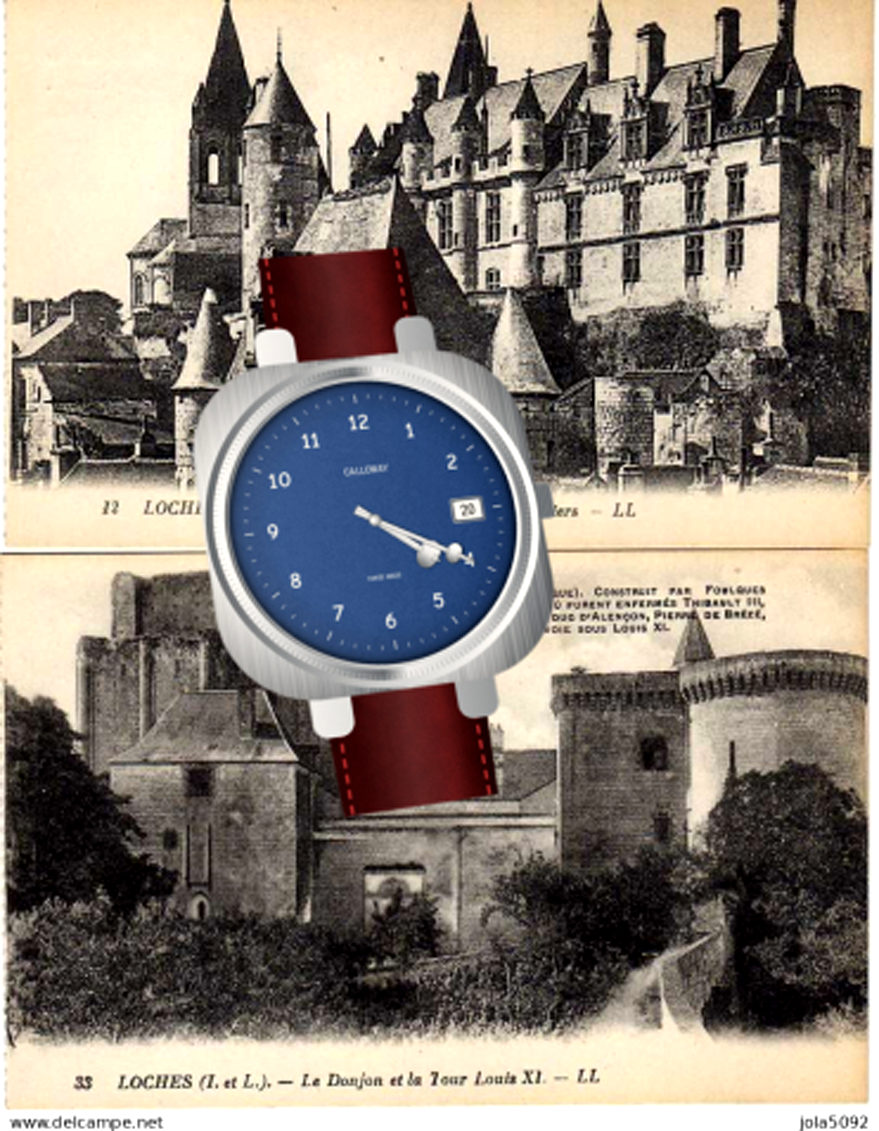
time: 4:20
